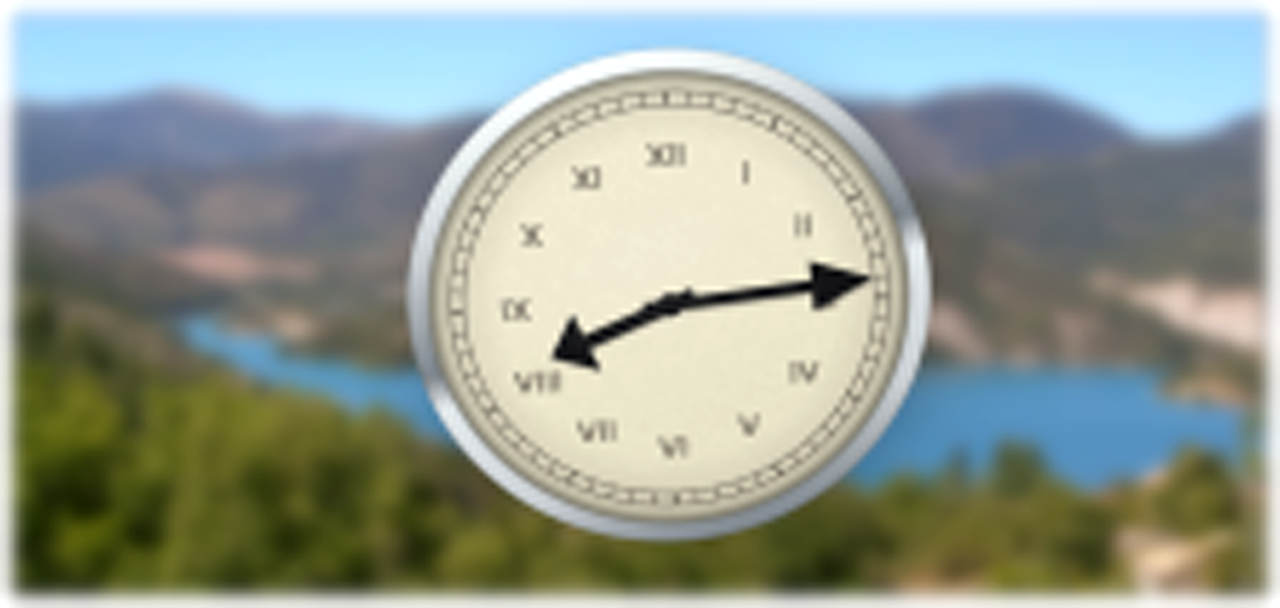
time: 8:14
